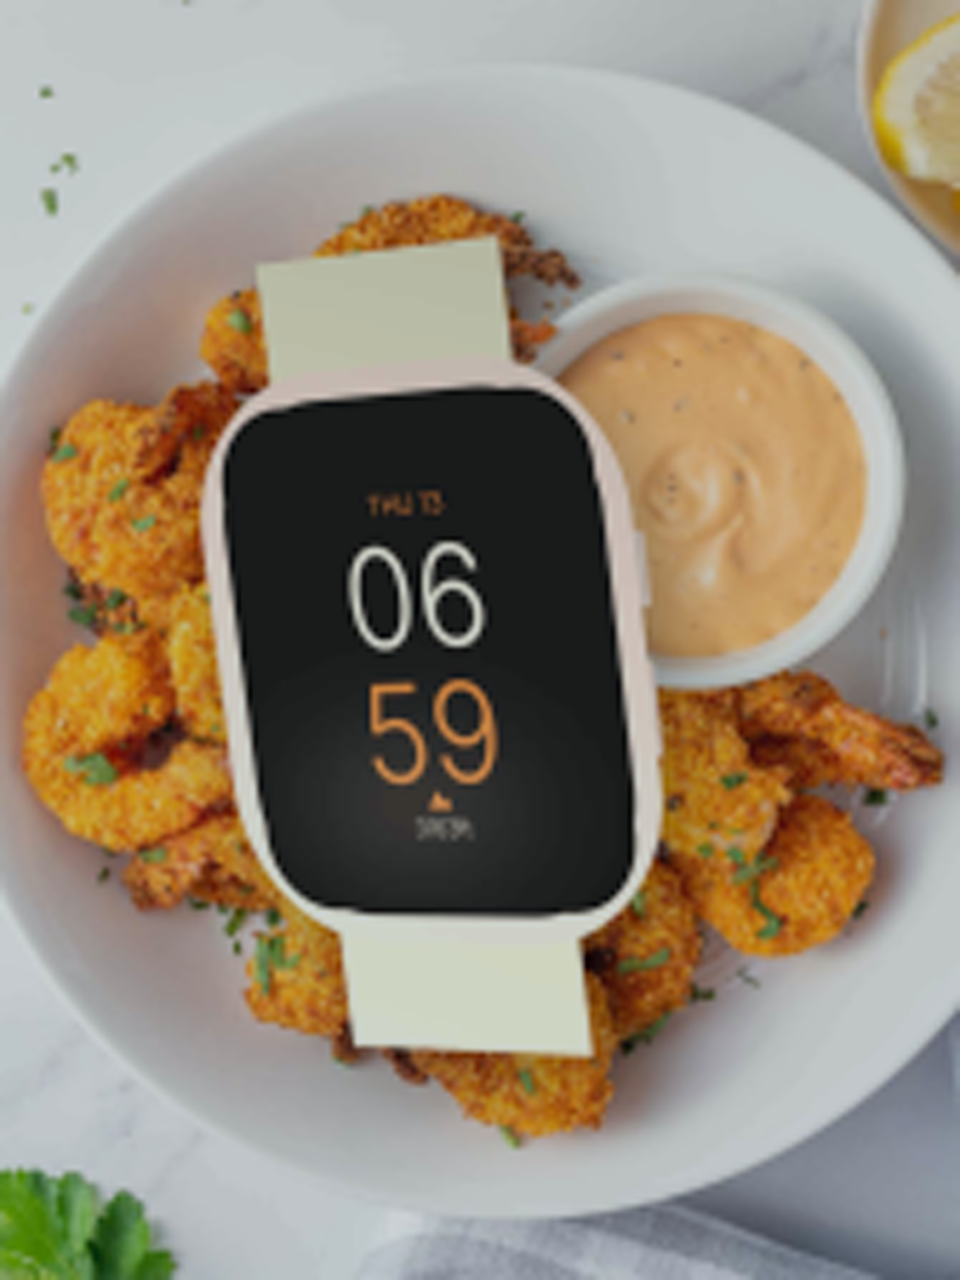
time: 6:59
